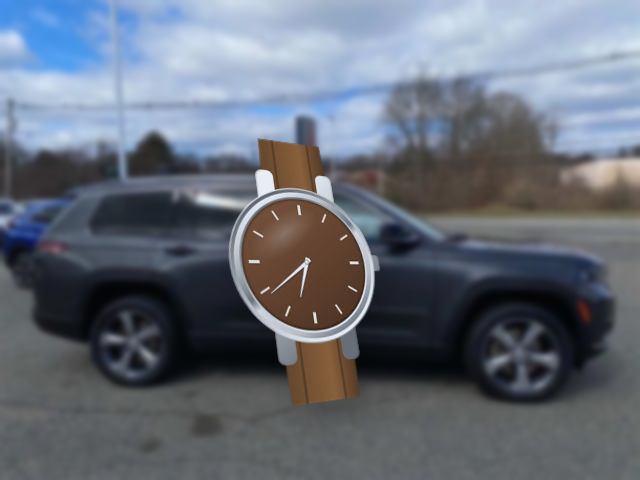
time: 6:39
